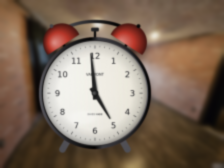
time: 4:59
